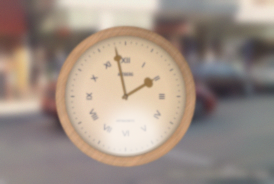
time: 1:58
